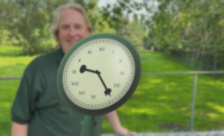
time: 9:24
